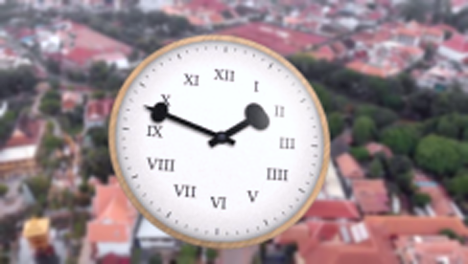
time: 1:48
